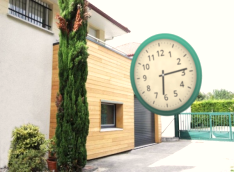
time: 6:14
